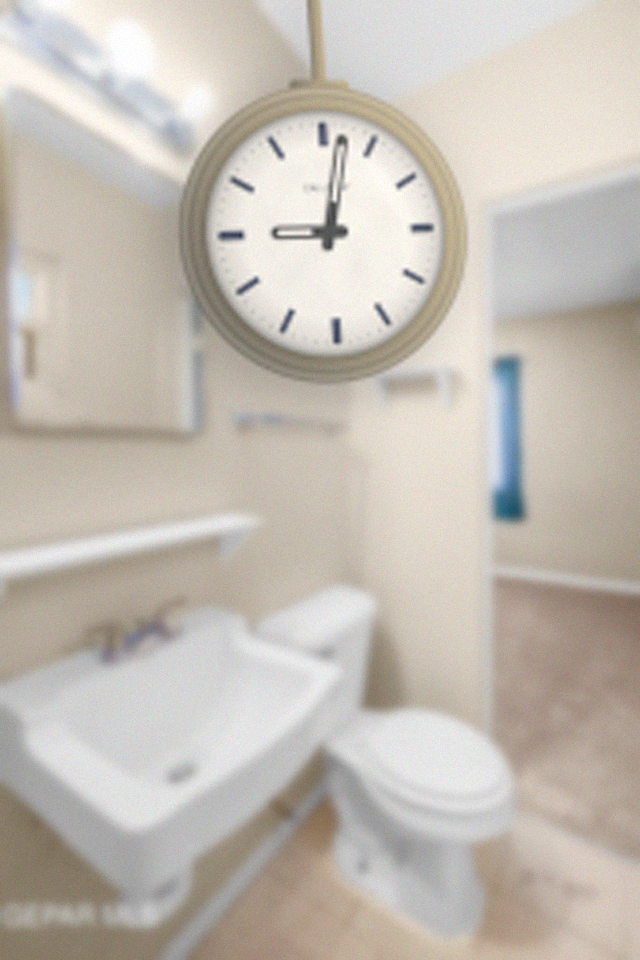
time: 9:02
